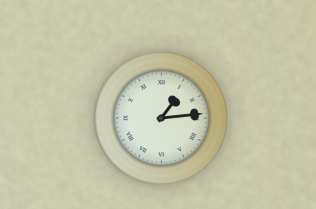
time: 1:14
